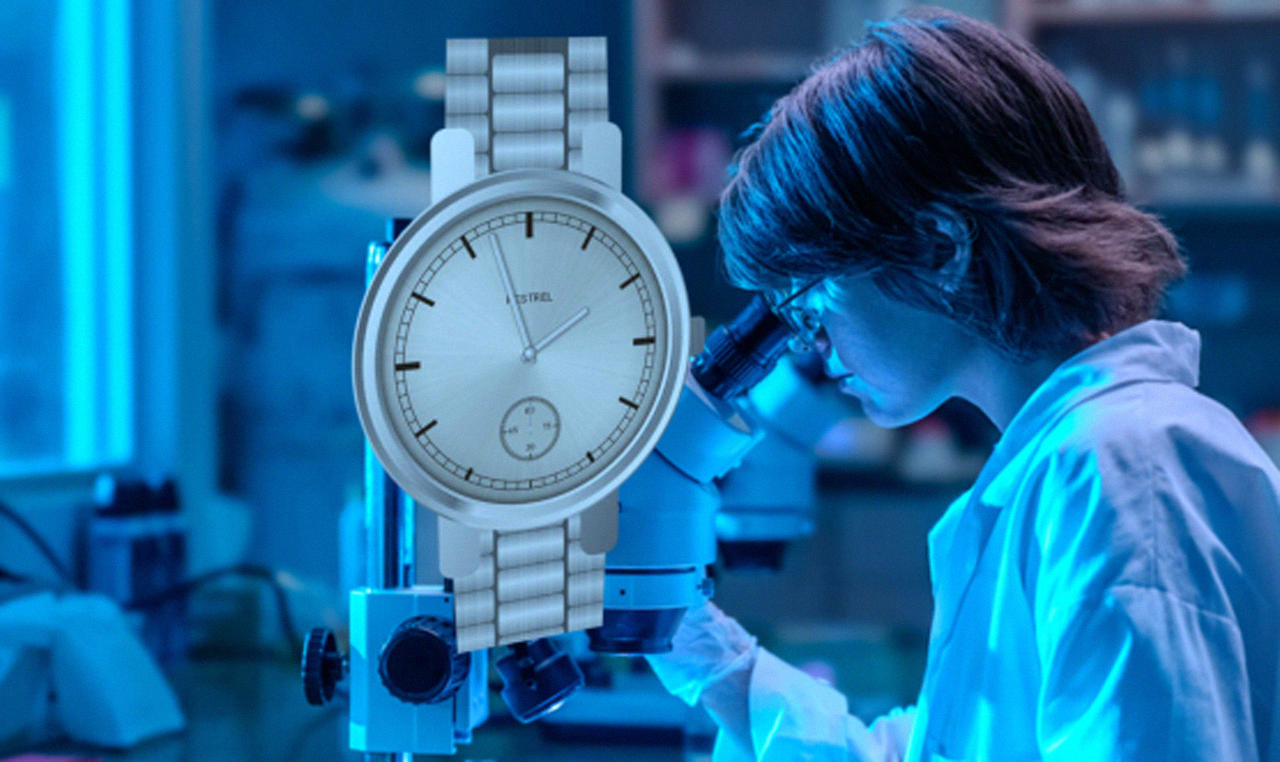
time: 1:57
